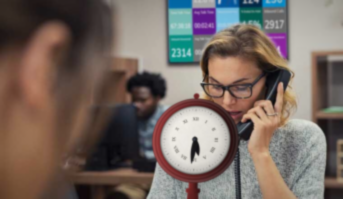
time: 5:31
